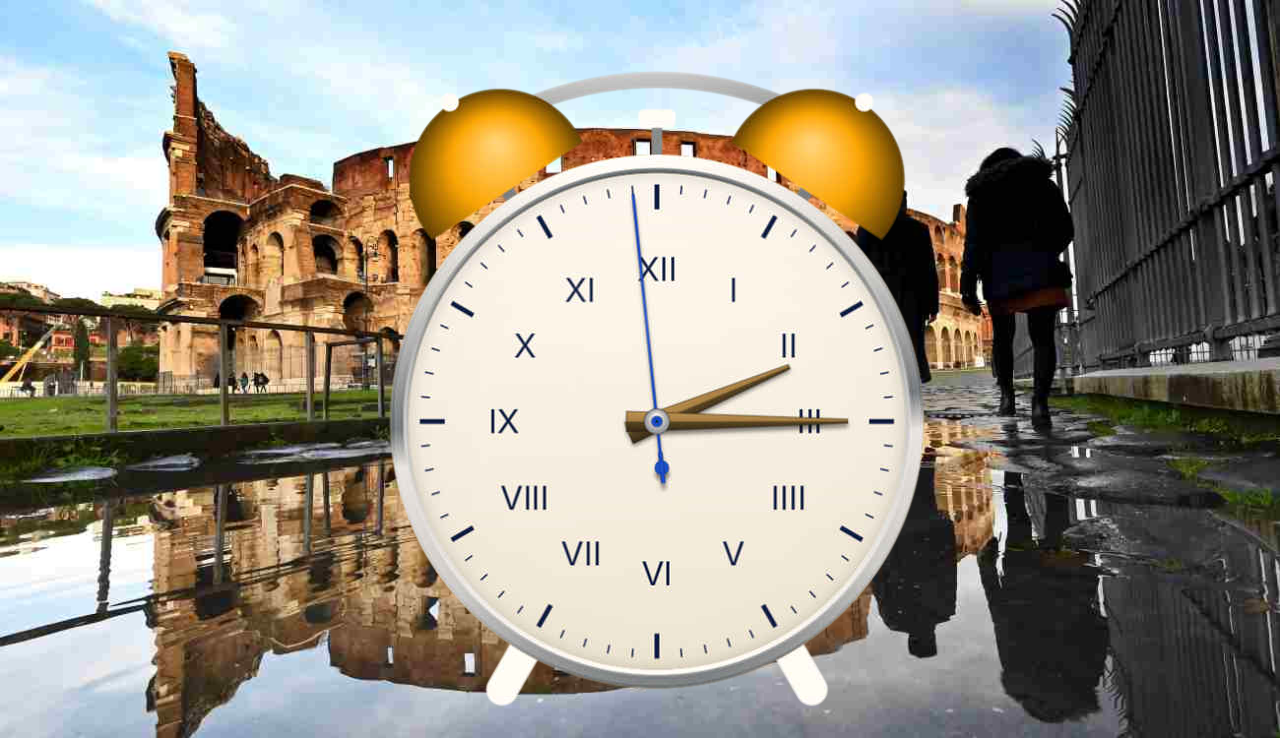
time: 2:14:59
